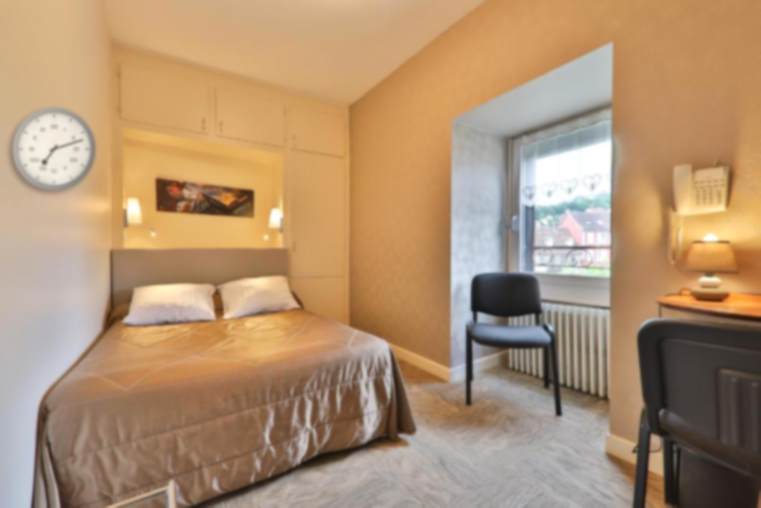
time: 7:12
